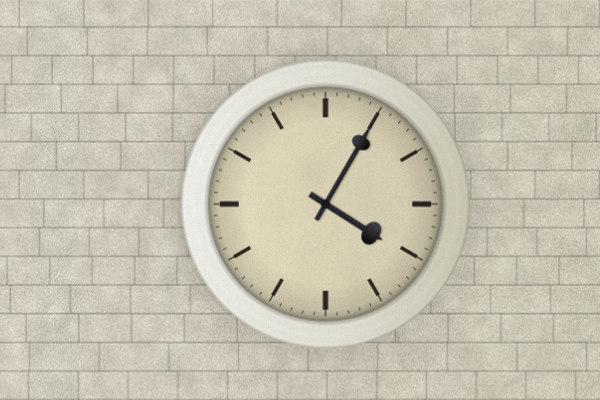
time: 4:05
